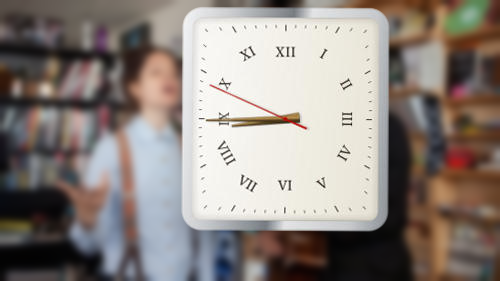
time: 8:44:49
